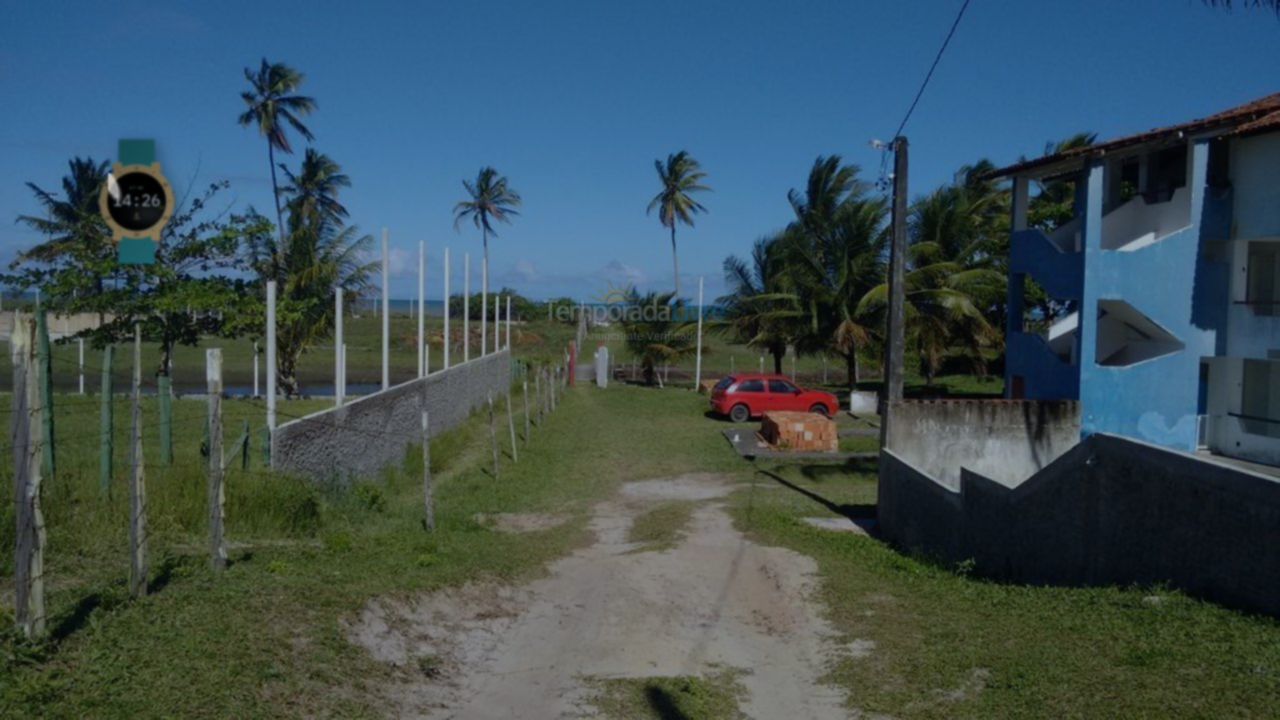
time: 14:26
